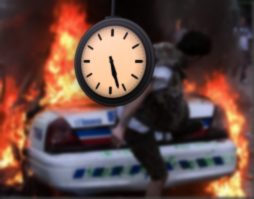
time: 5:27
